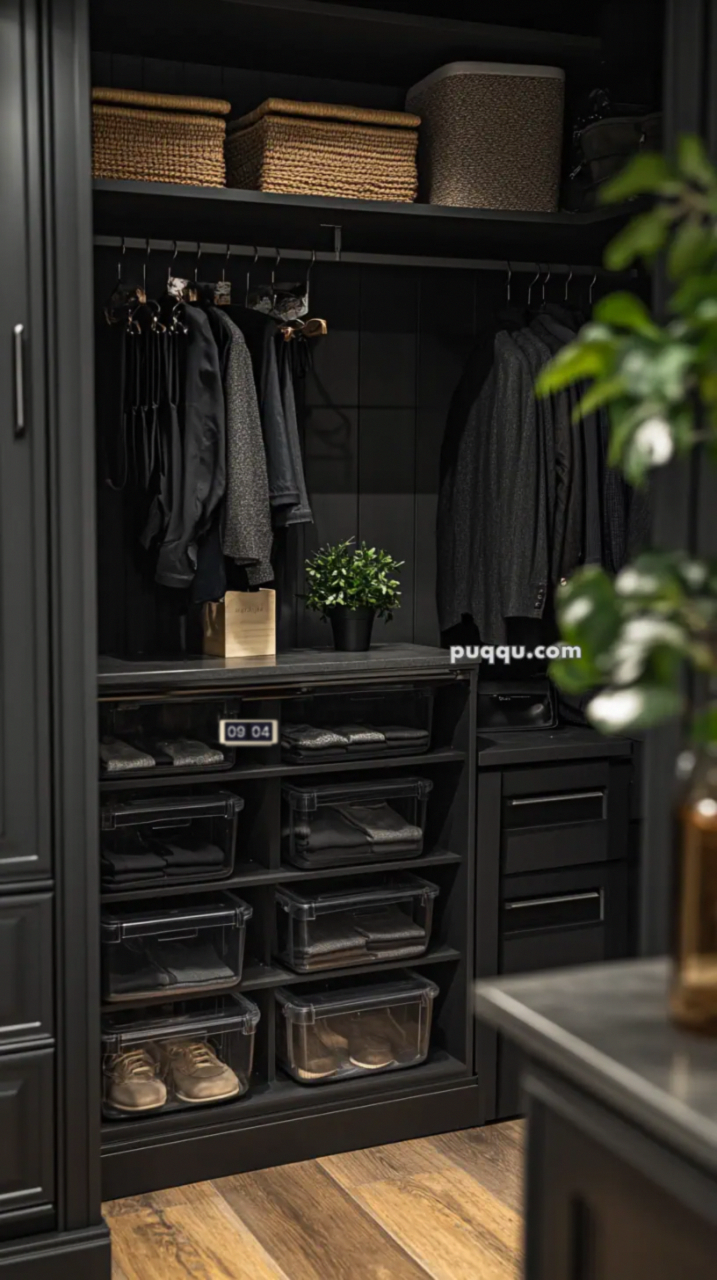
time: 9:04
